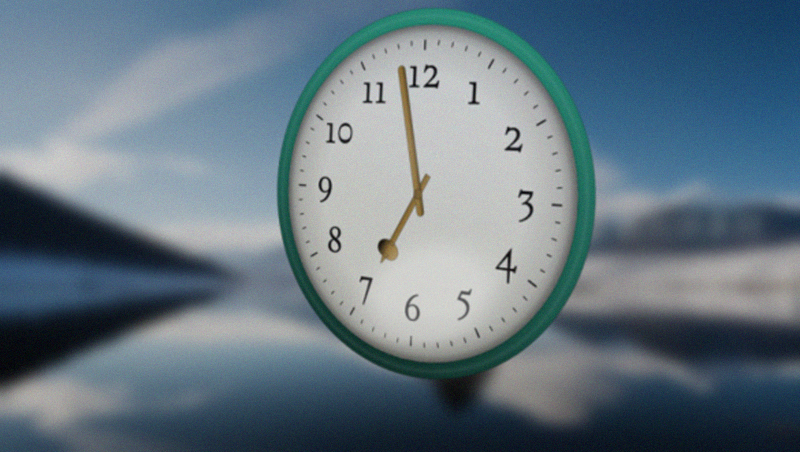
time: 6:58
